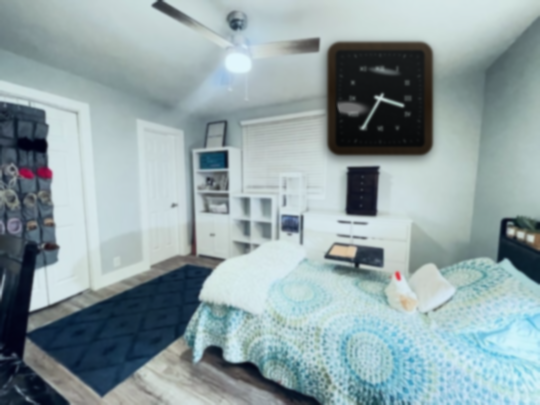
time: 3:35
